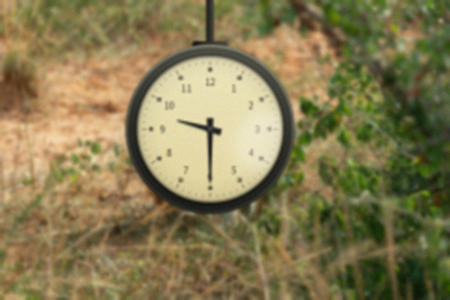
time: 9:30
